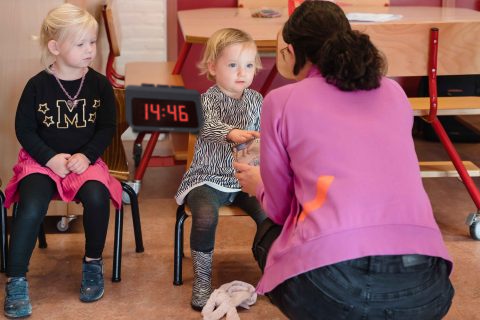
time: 14:46
